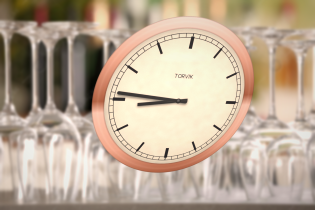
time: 8:46
